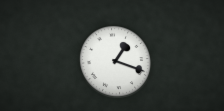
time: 1:19
